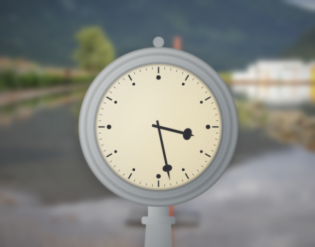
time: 3:28
